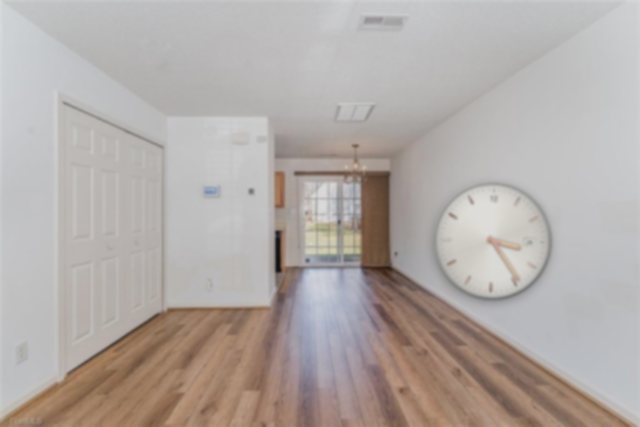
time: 3:24
